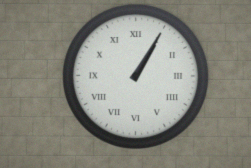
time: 1:05
